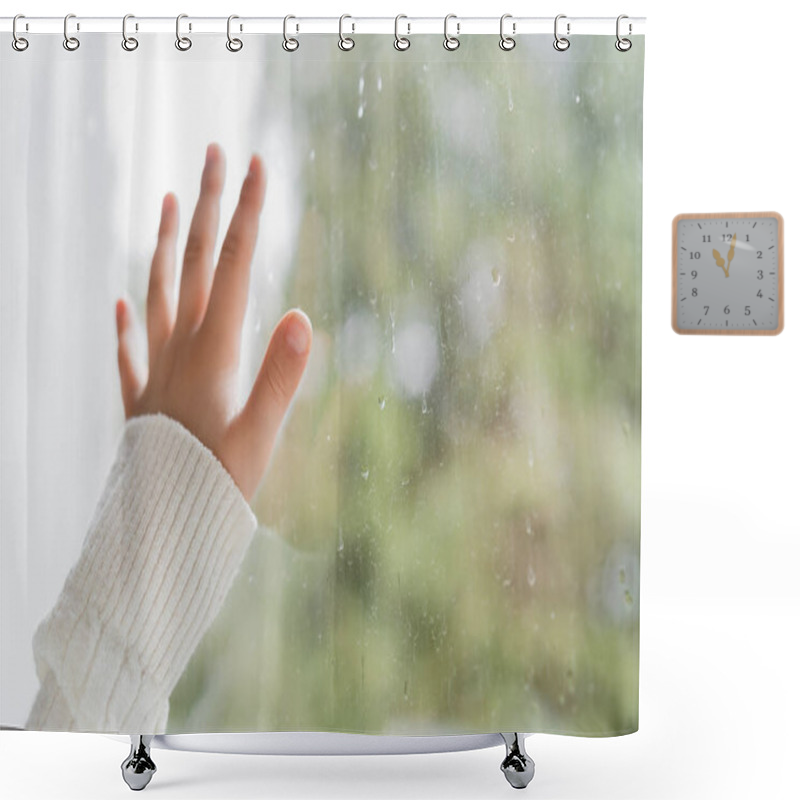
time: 11:02
